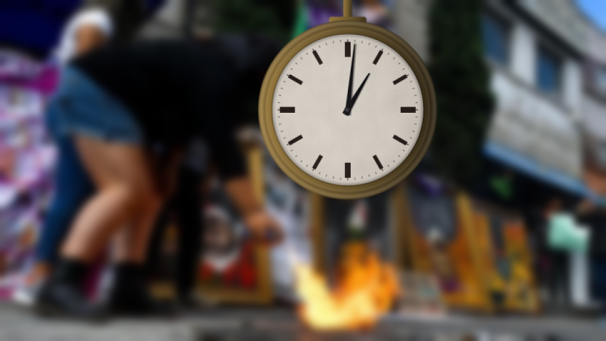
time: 1:01
